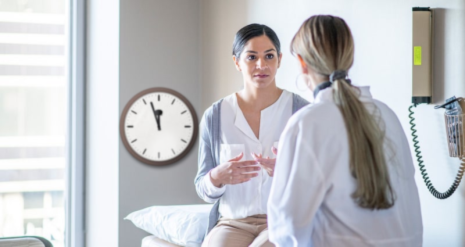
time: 11:57
